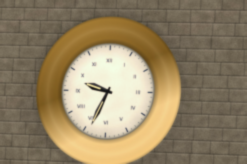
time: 9:34
